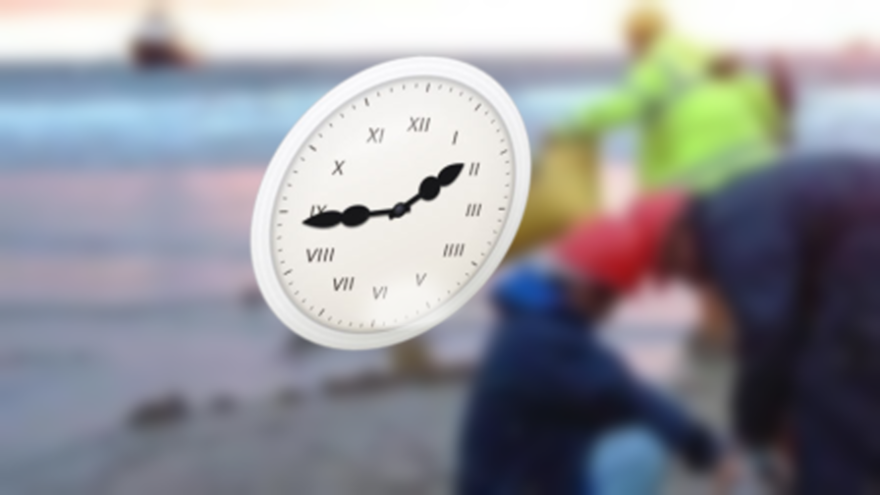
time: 1:44
